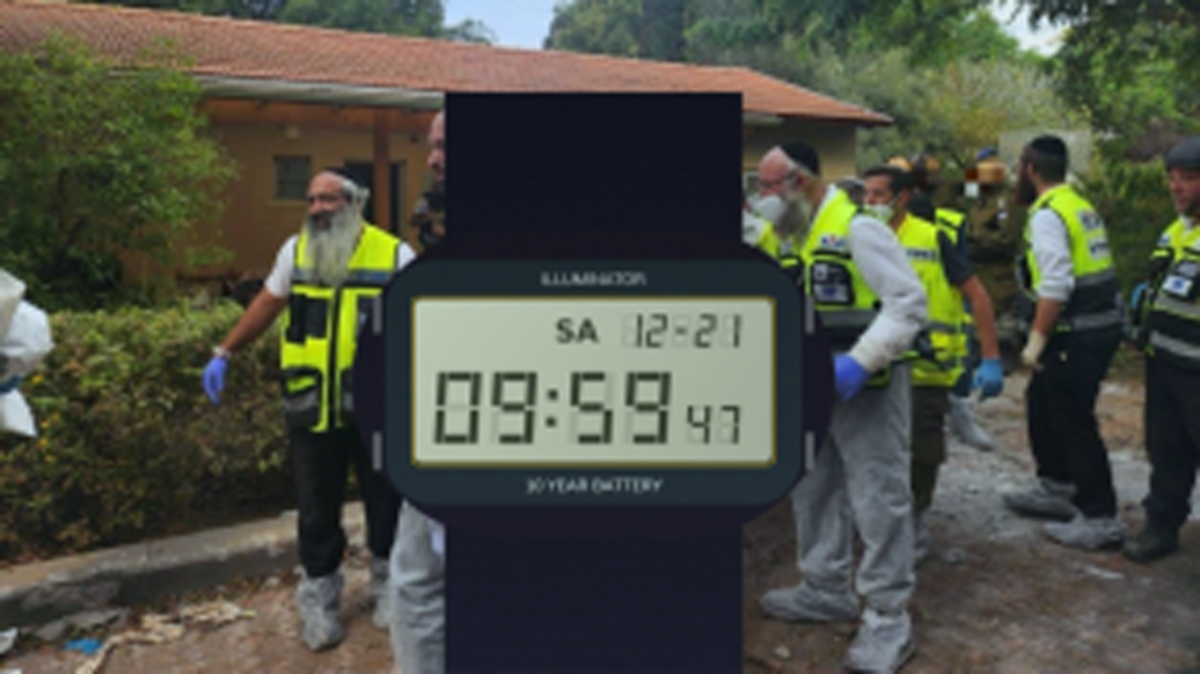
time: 9:59:47
